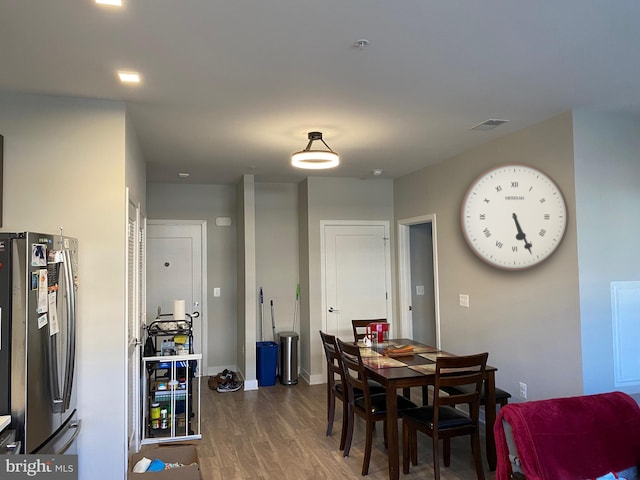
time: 5:26
